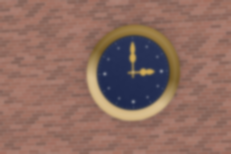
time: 3:00
